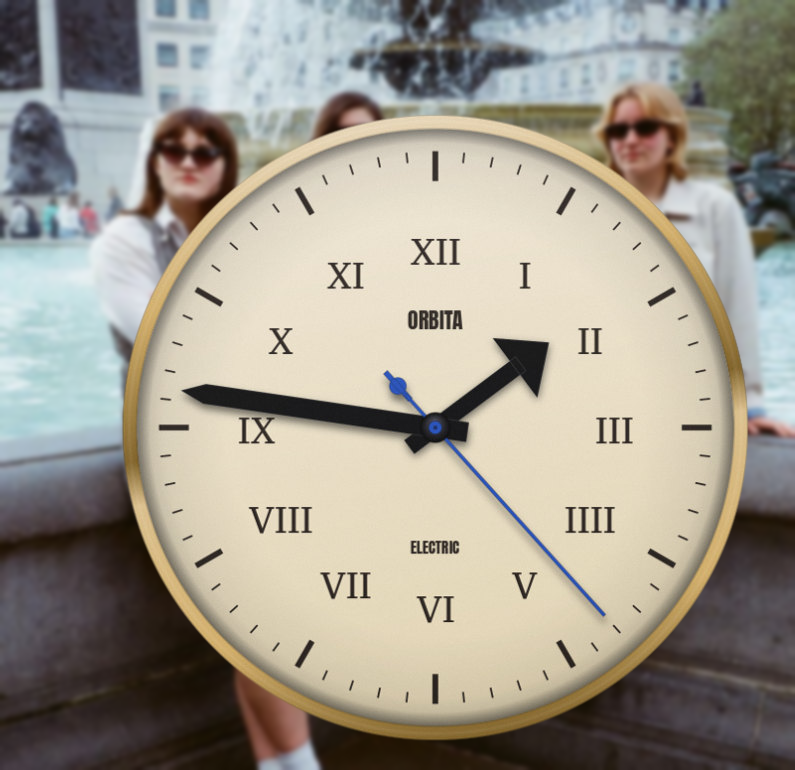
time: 1:46:23
